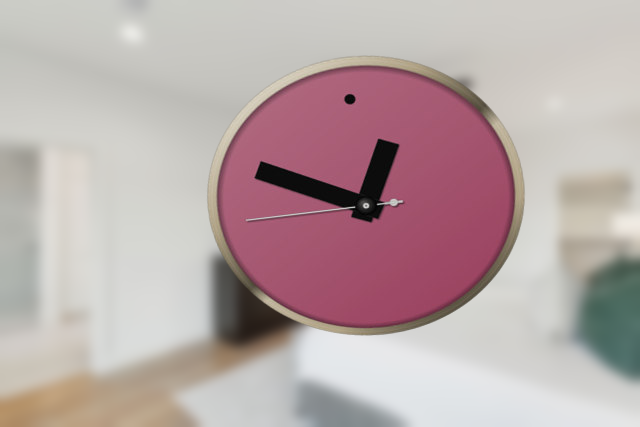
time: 12:49:45
